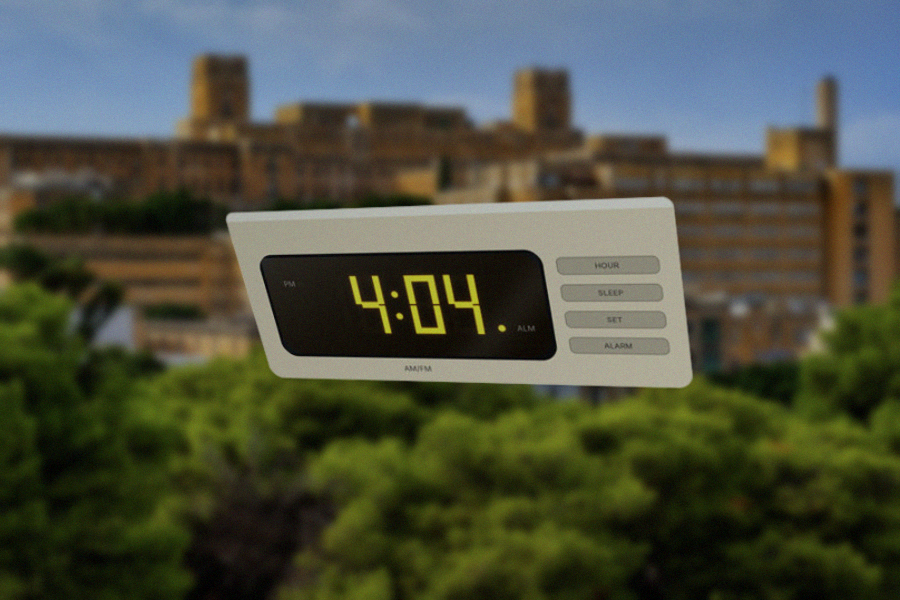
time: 4:04
